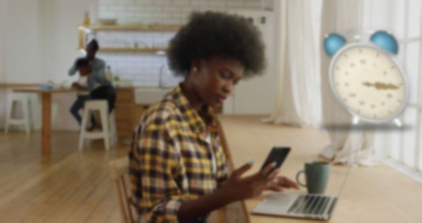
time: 3:16
